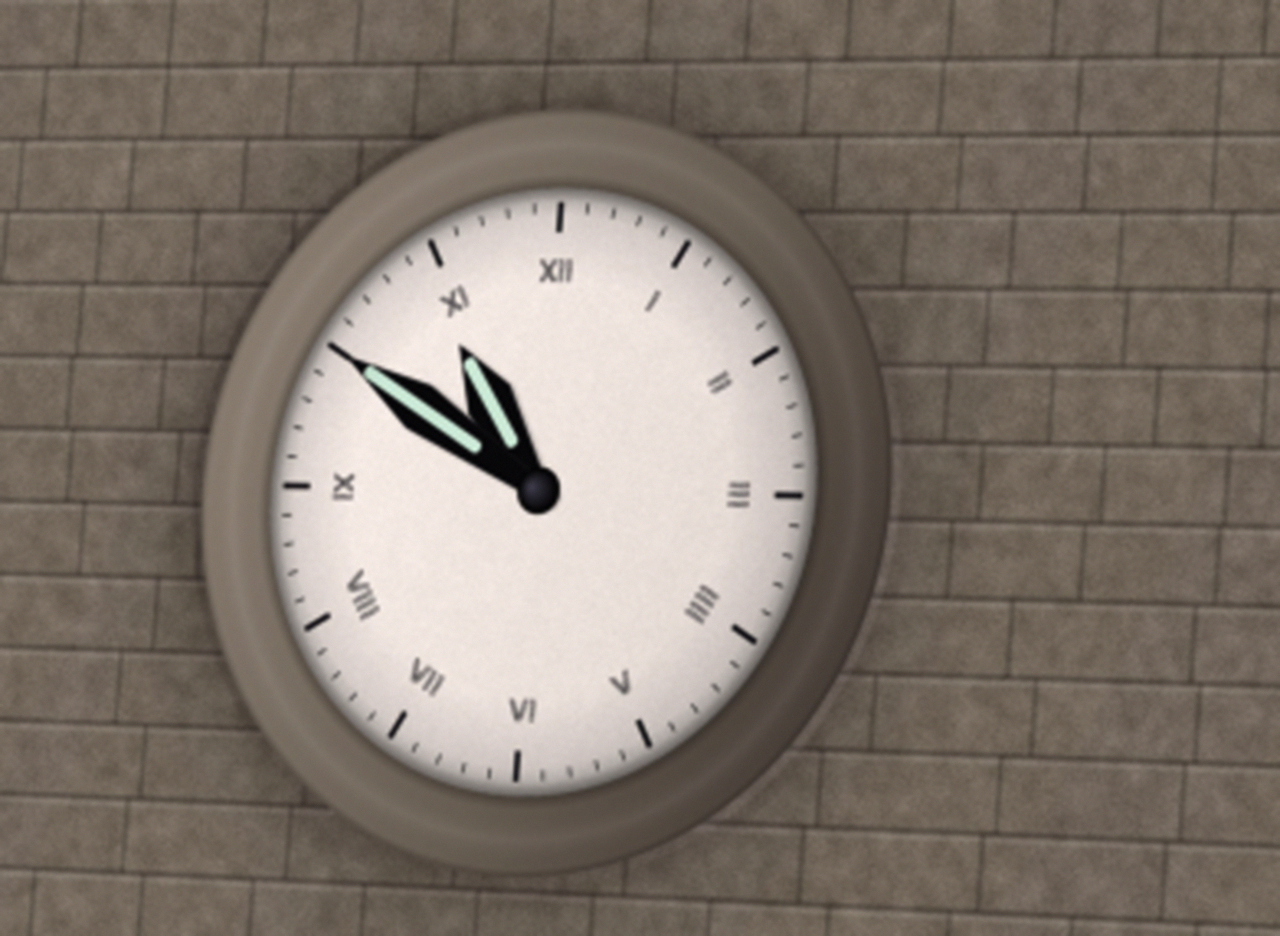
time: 10:50
